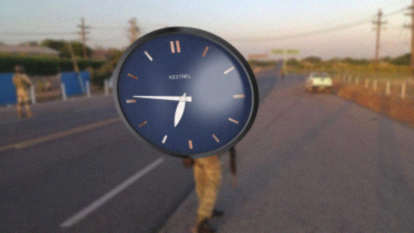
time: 6:46
